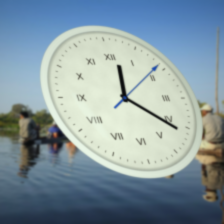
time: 12:21:09
